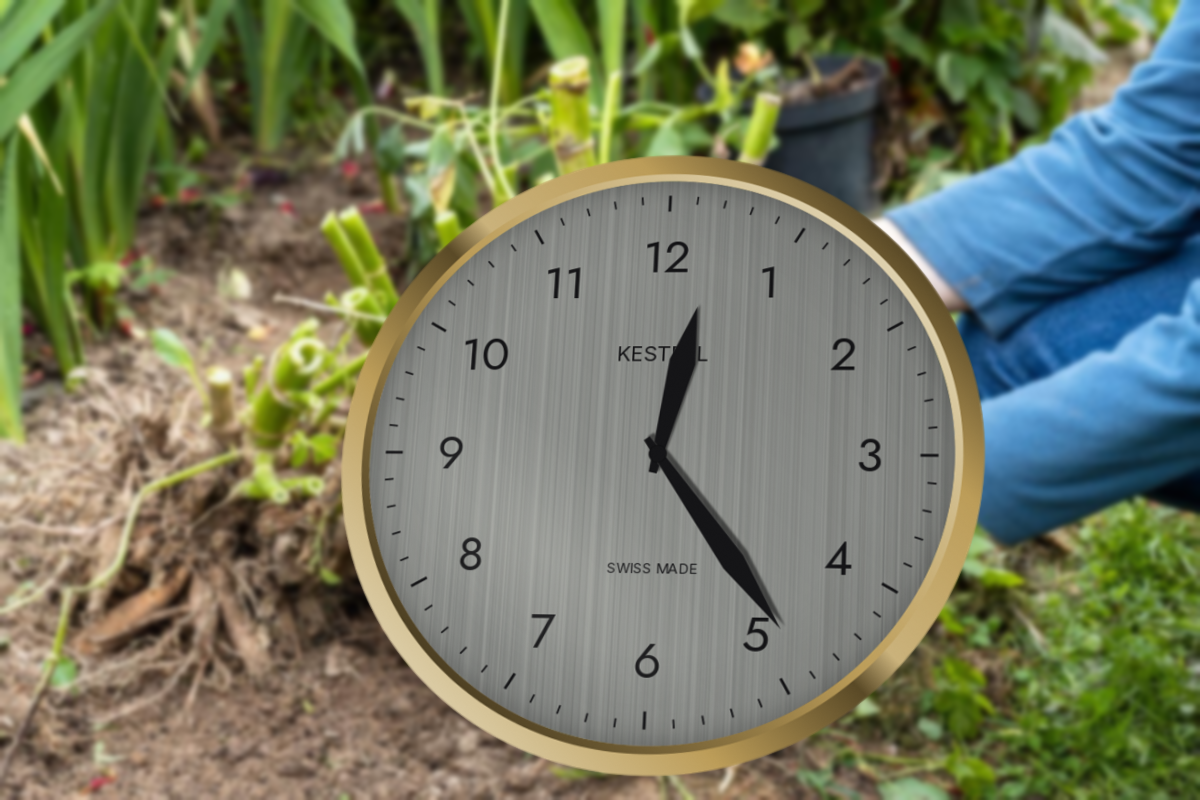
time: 12:24
